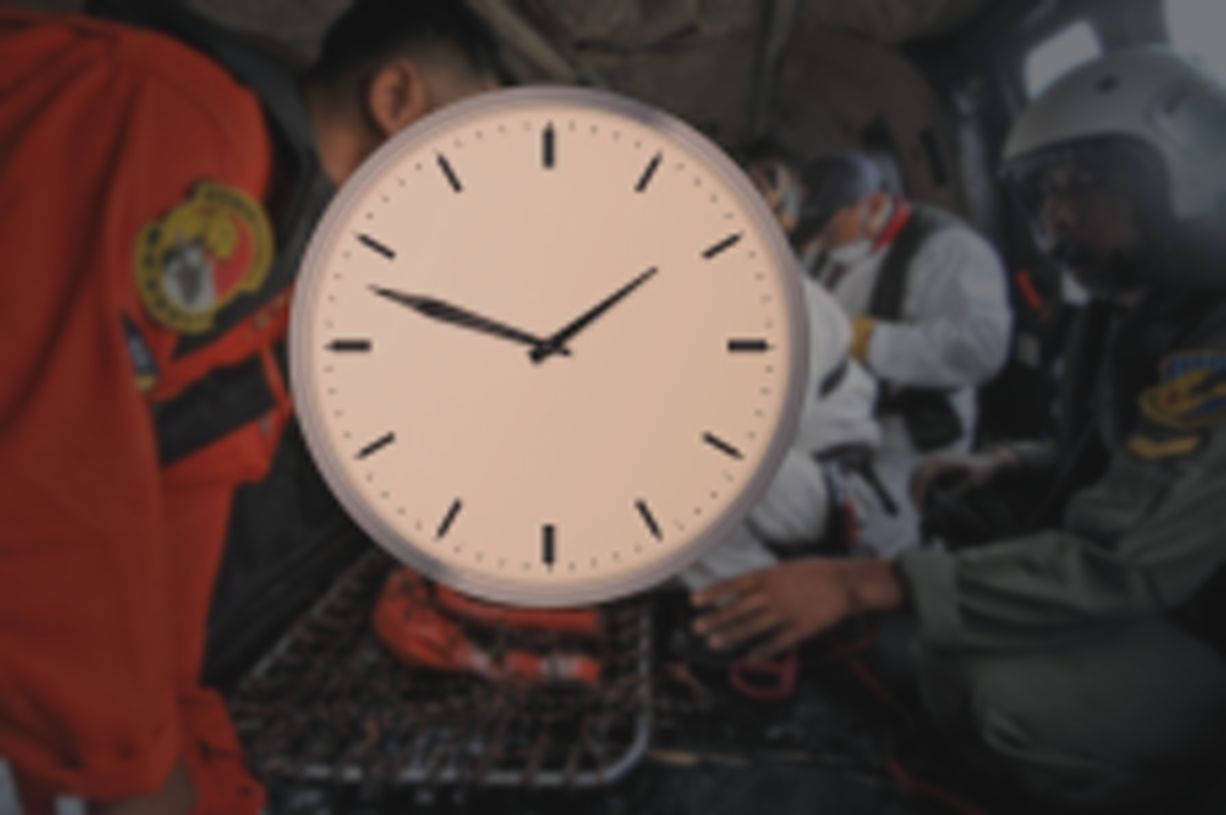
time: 1:48
